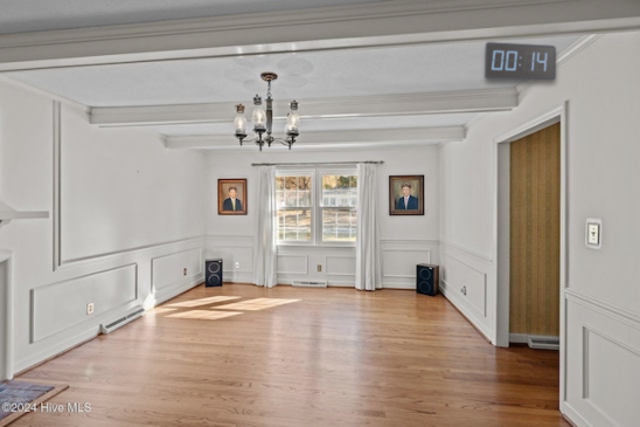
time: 0:14
